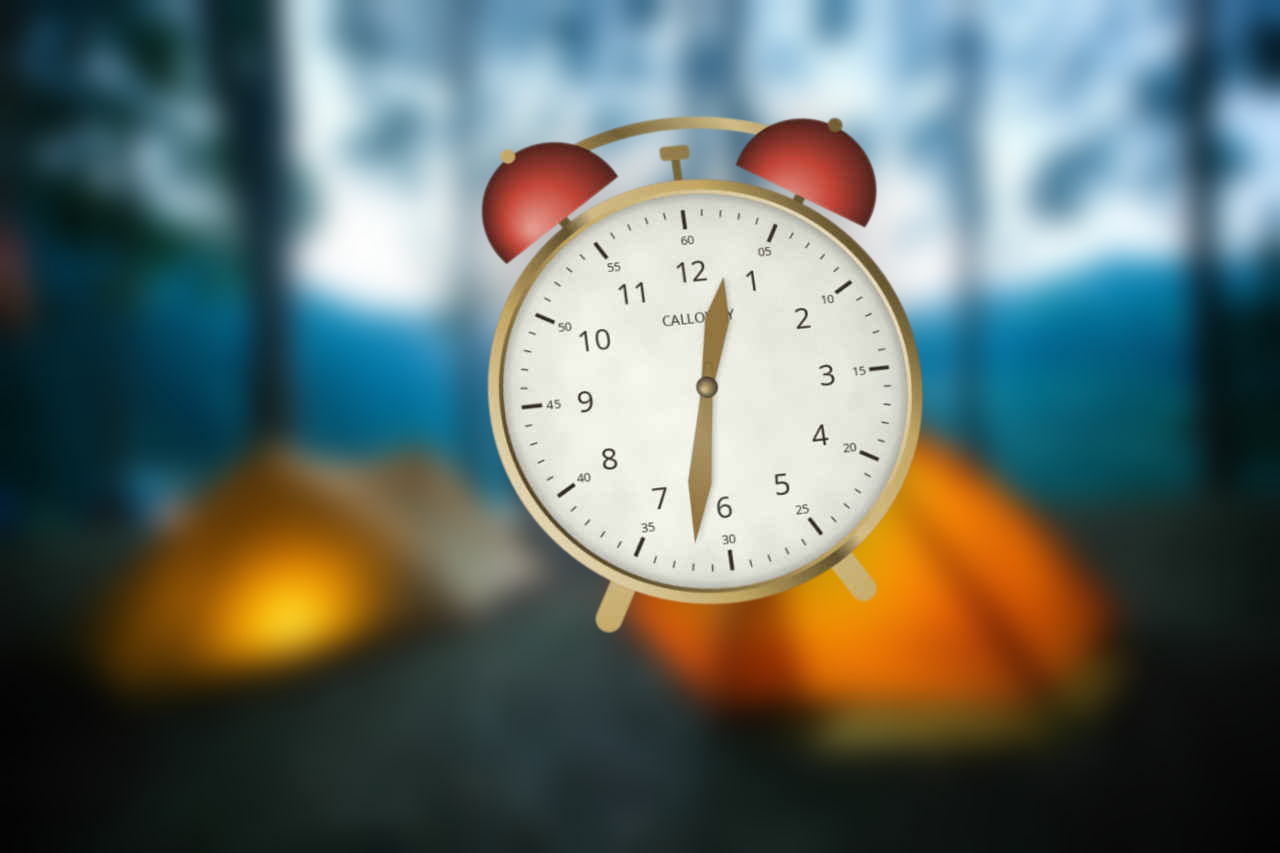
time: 12:32
